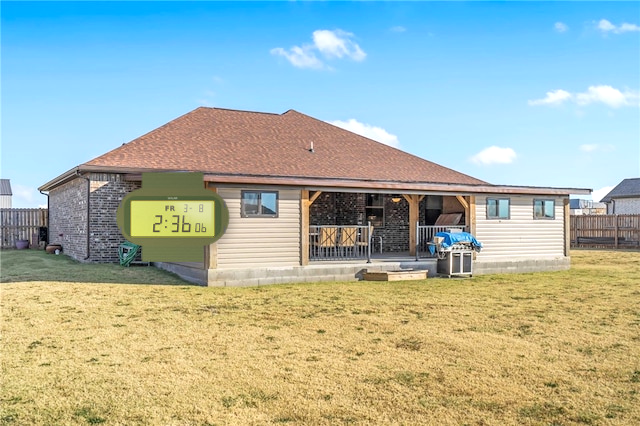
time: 2:36:06
